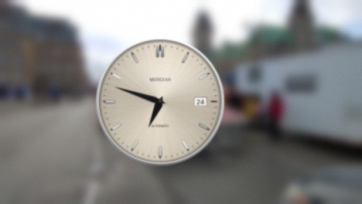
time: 6:48
